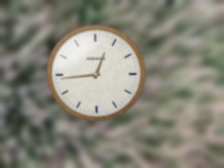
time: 12:44
